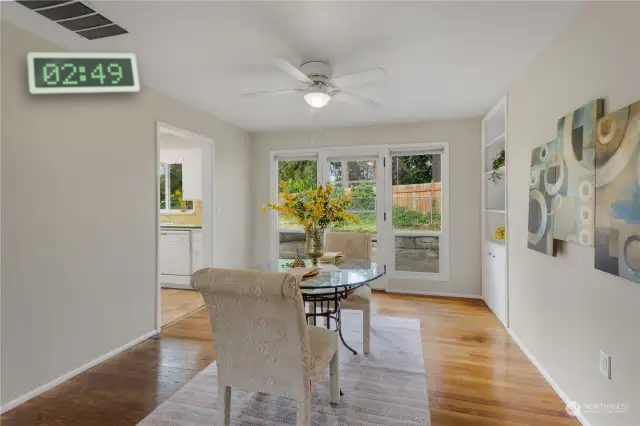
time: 2:49
